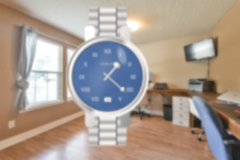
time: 1:22
